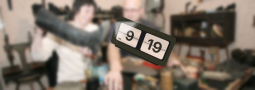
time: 9:19
